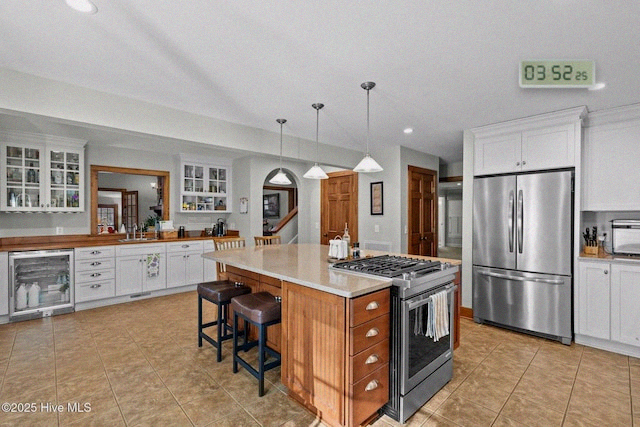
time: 3:52
